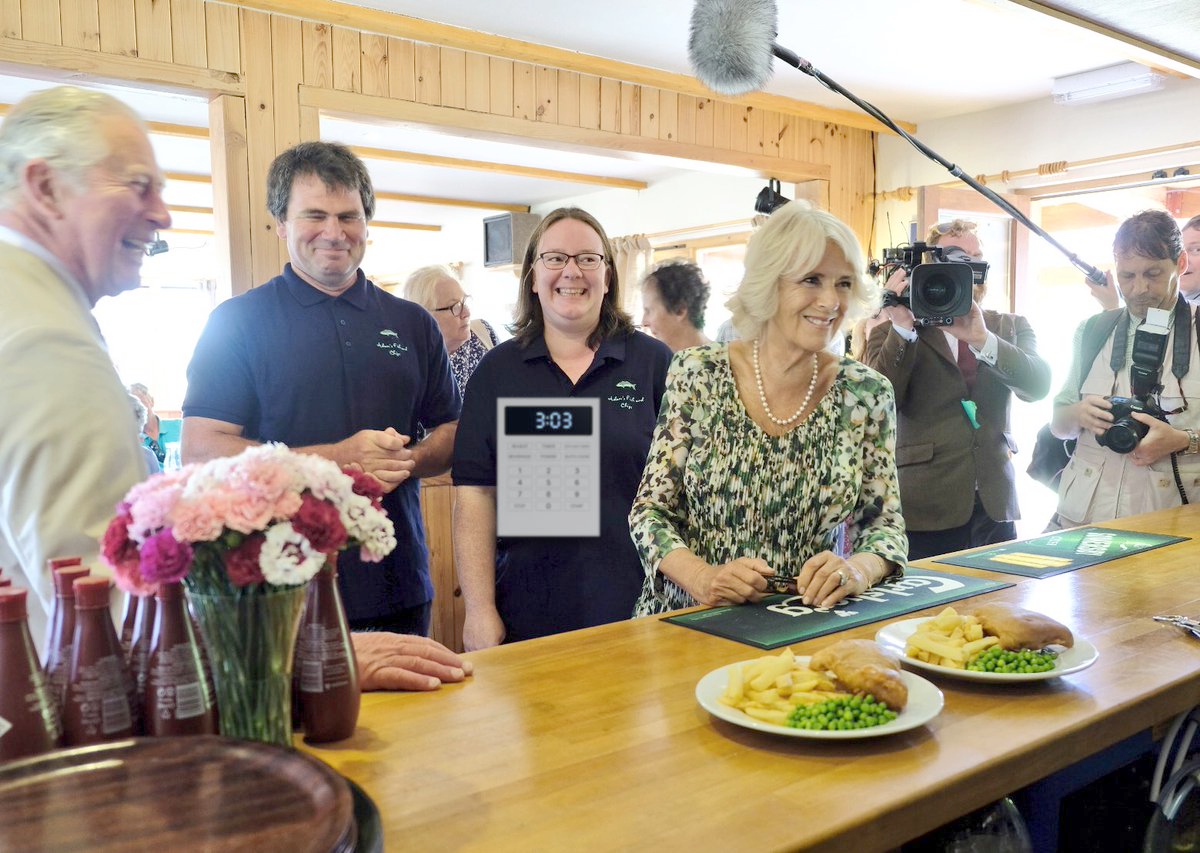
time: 3:03
